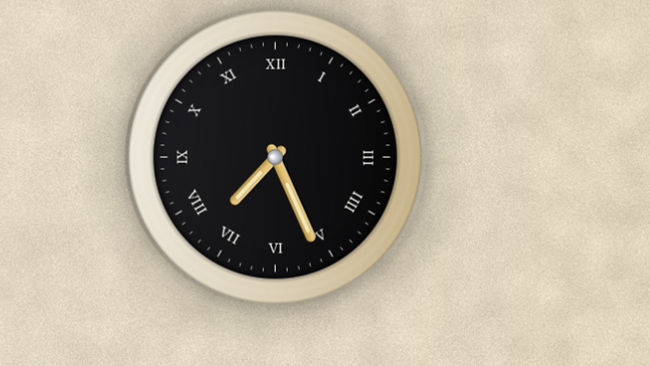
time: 7:26
